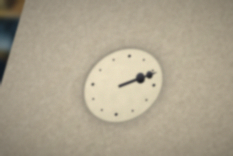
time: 2:11
